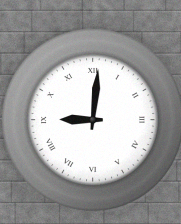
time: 9:01
